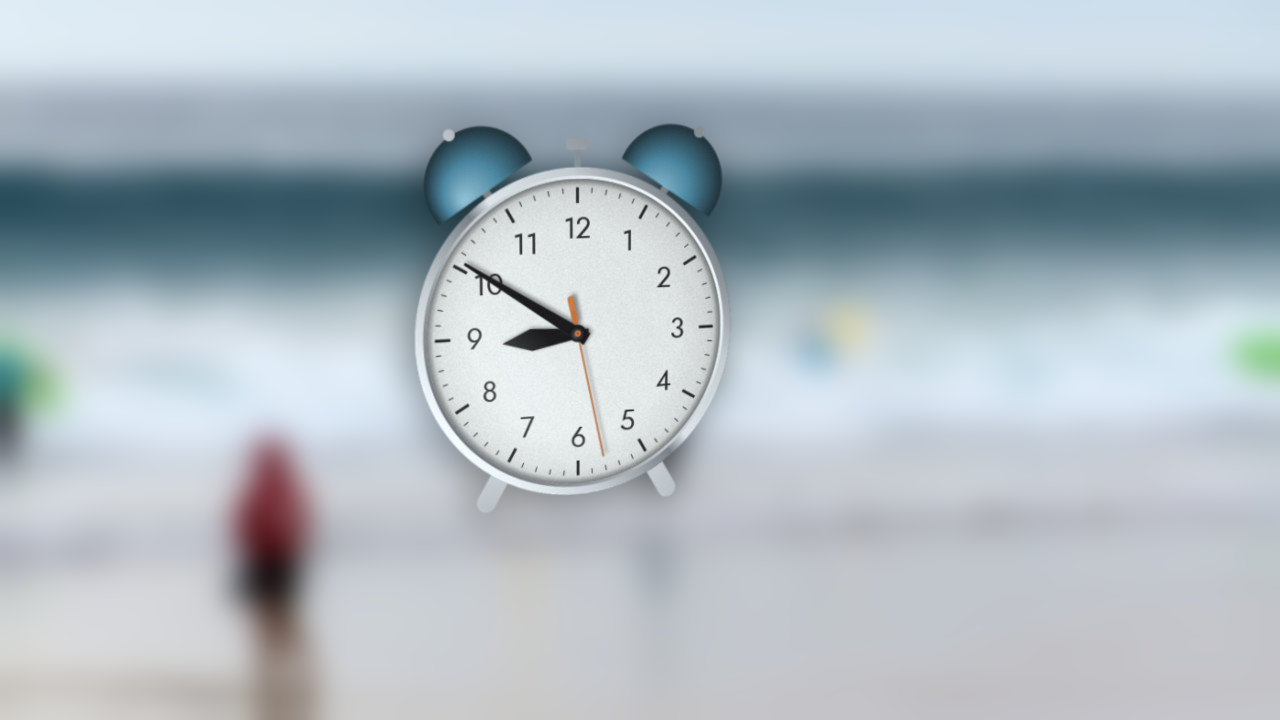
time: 8:50:28
